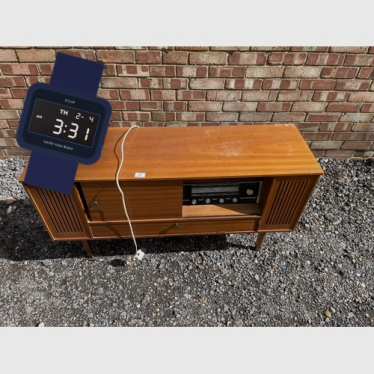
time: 3:31
